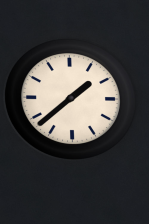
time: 1:38
